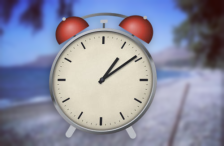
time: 1:09
